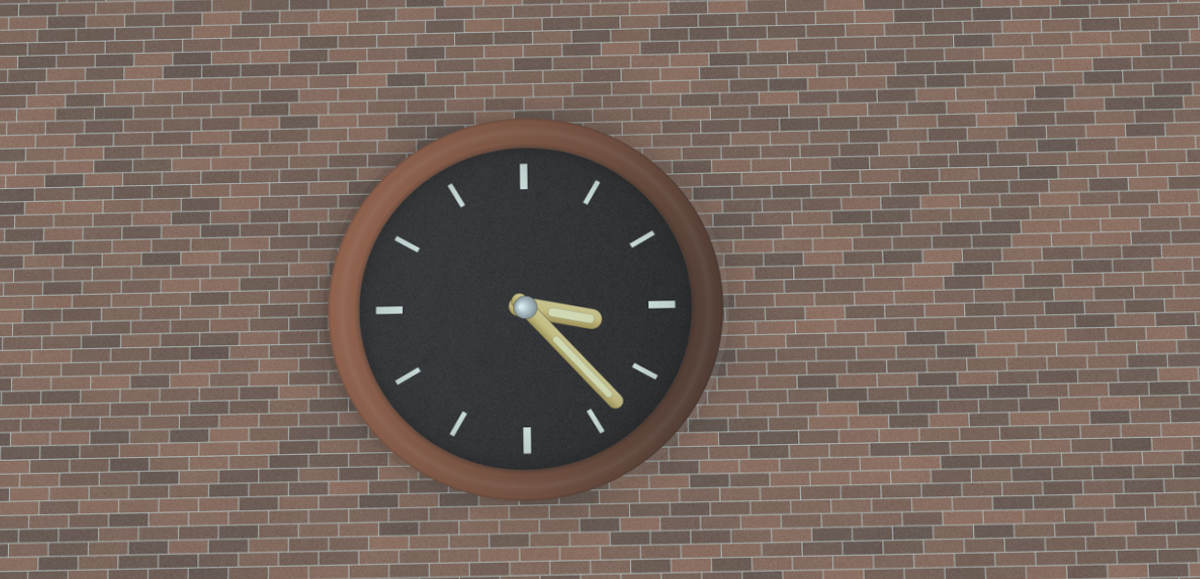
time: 3:23
